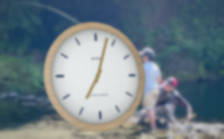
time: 7:03
